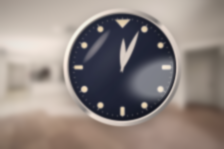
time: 12:04
